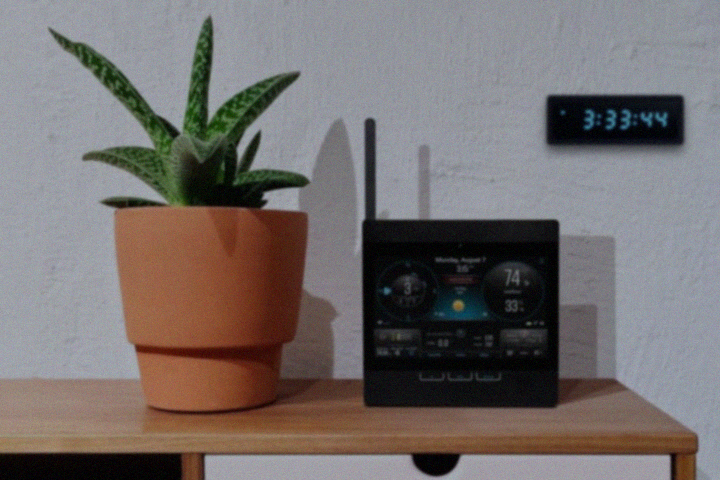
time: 3:33:44
